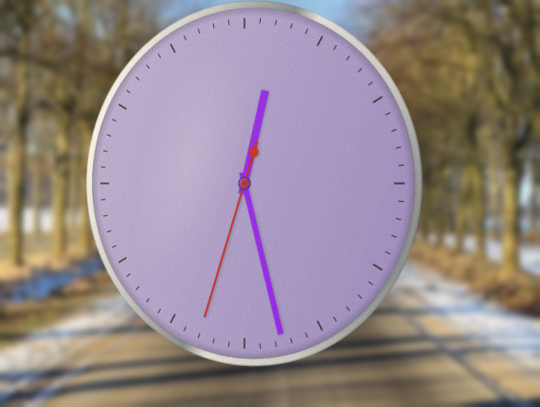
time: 12:27:33
